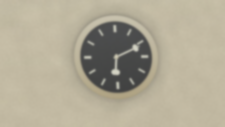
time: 6:11
